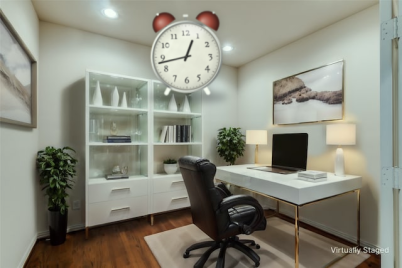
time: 12:43
